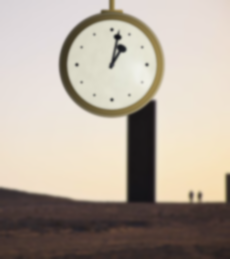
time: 1:02
